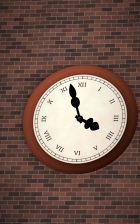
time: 3:57
